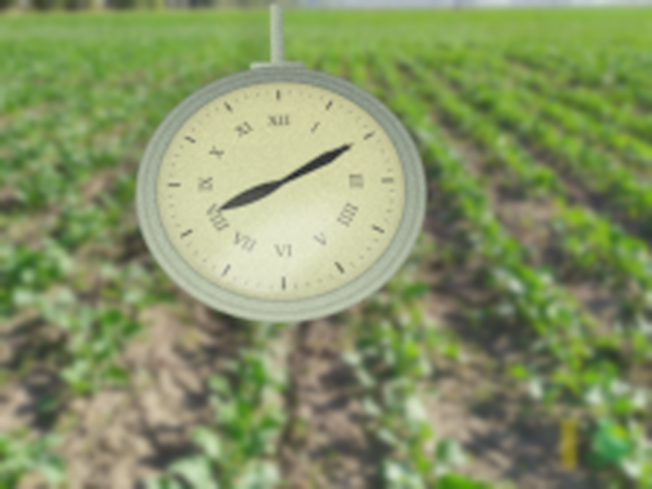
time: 8:10
